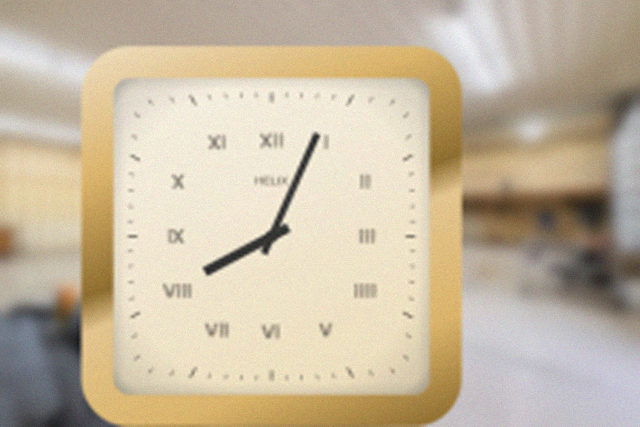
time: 8:04
